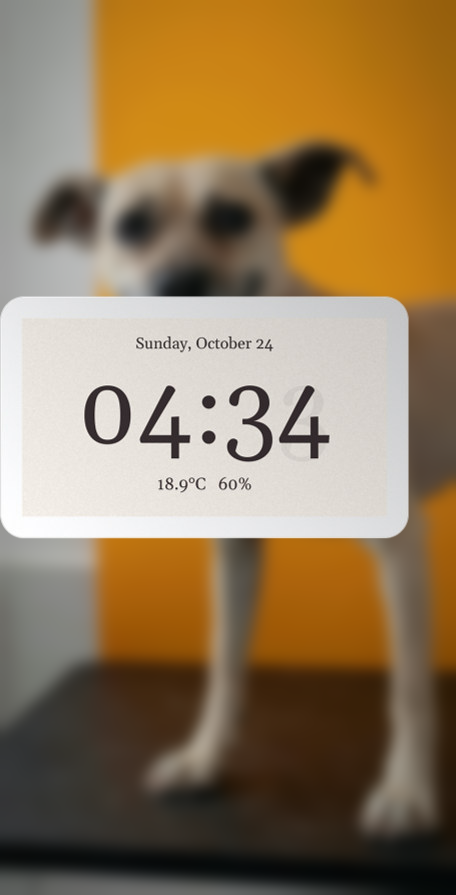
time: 4:34
